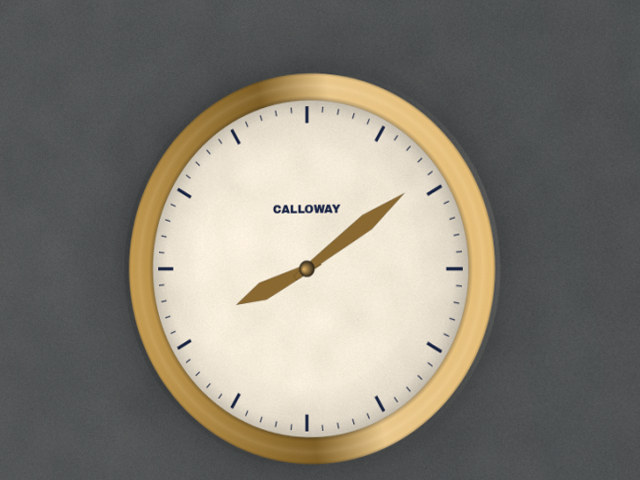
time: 8:09
